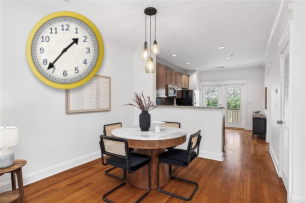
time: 1:37
